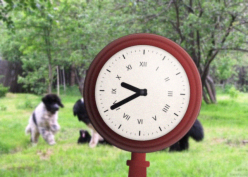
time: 9:40
